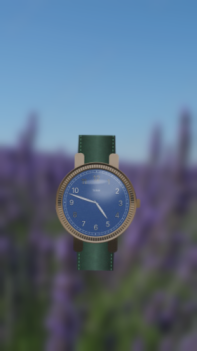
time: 4:48
